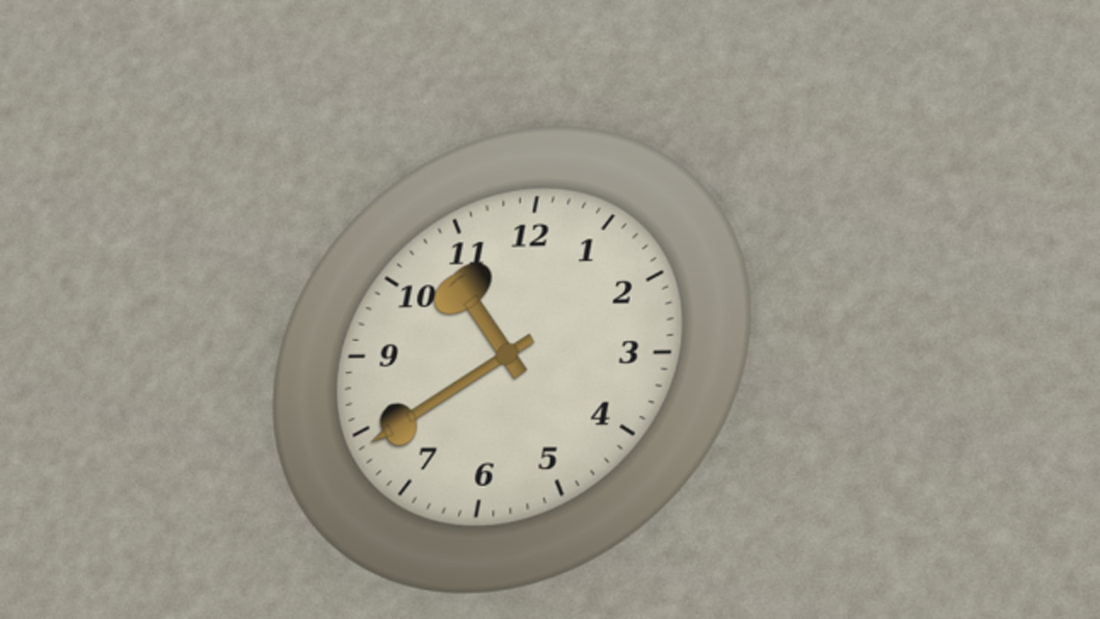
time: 10:39
